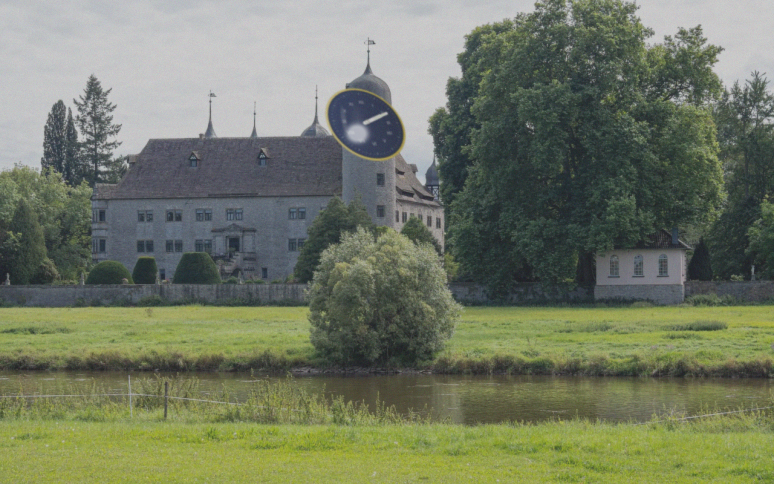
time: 2:11
